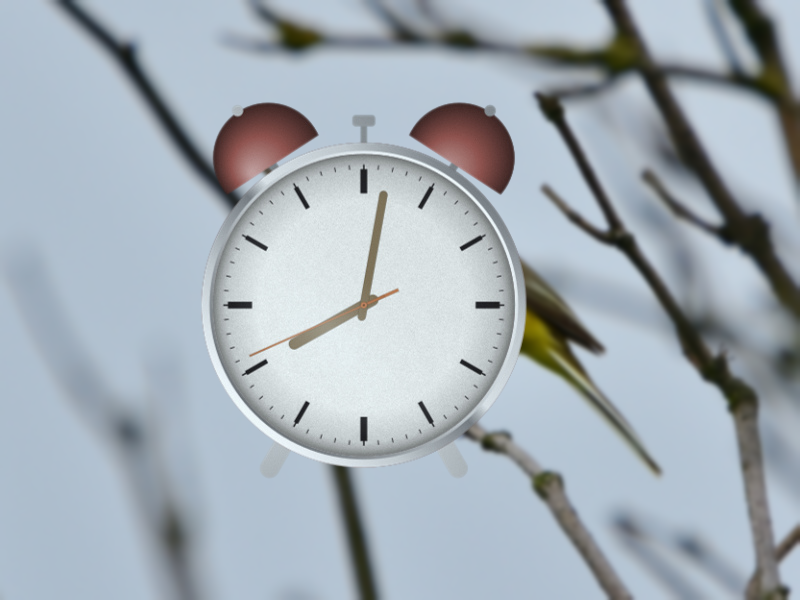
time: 8:01:41
